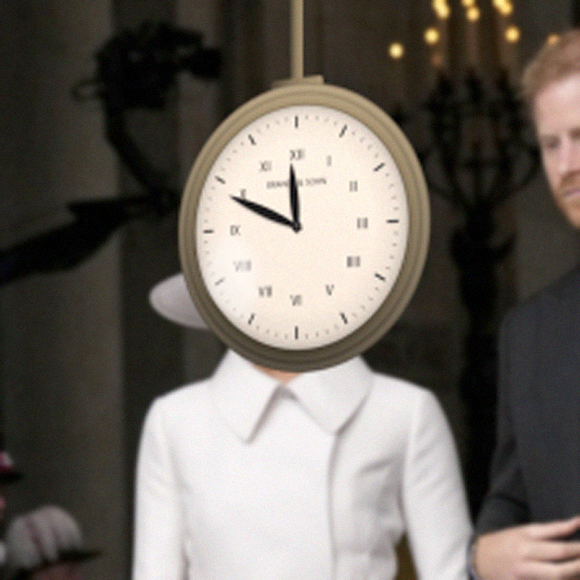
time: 11:49
